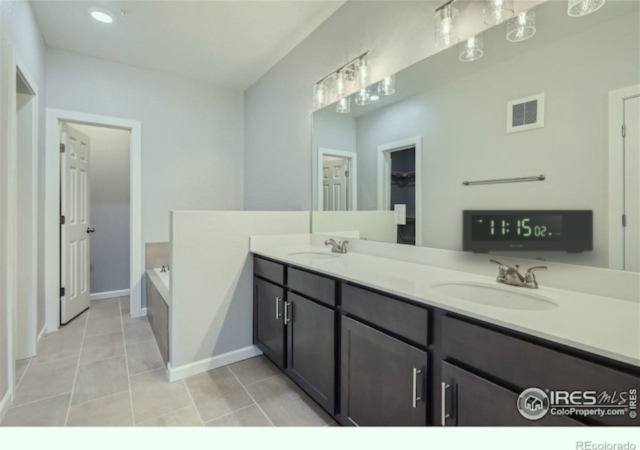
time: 11:15
